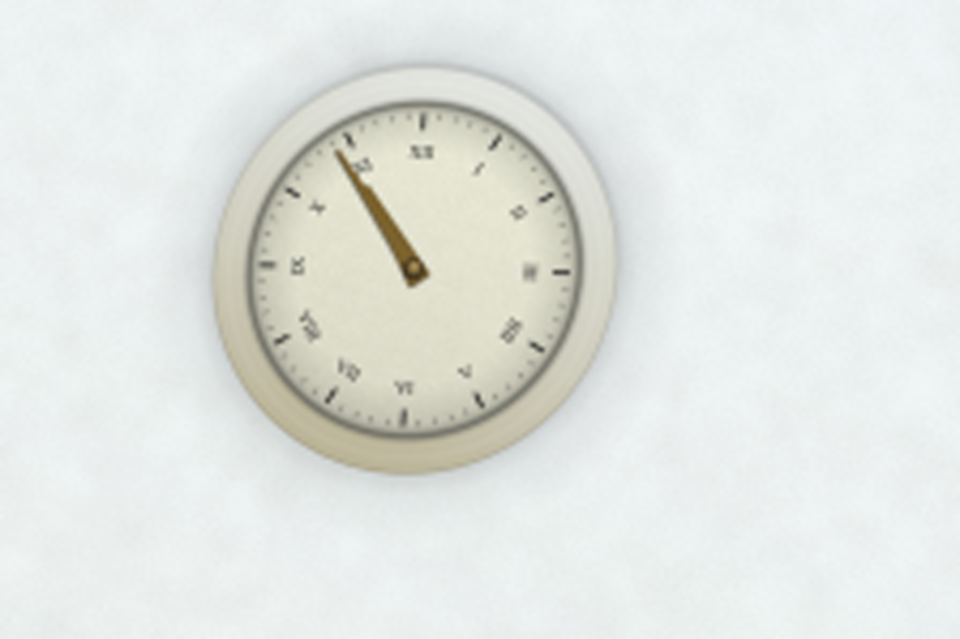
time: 10:54
